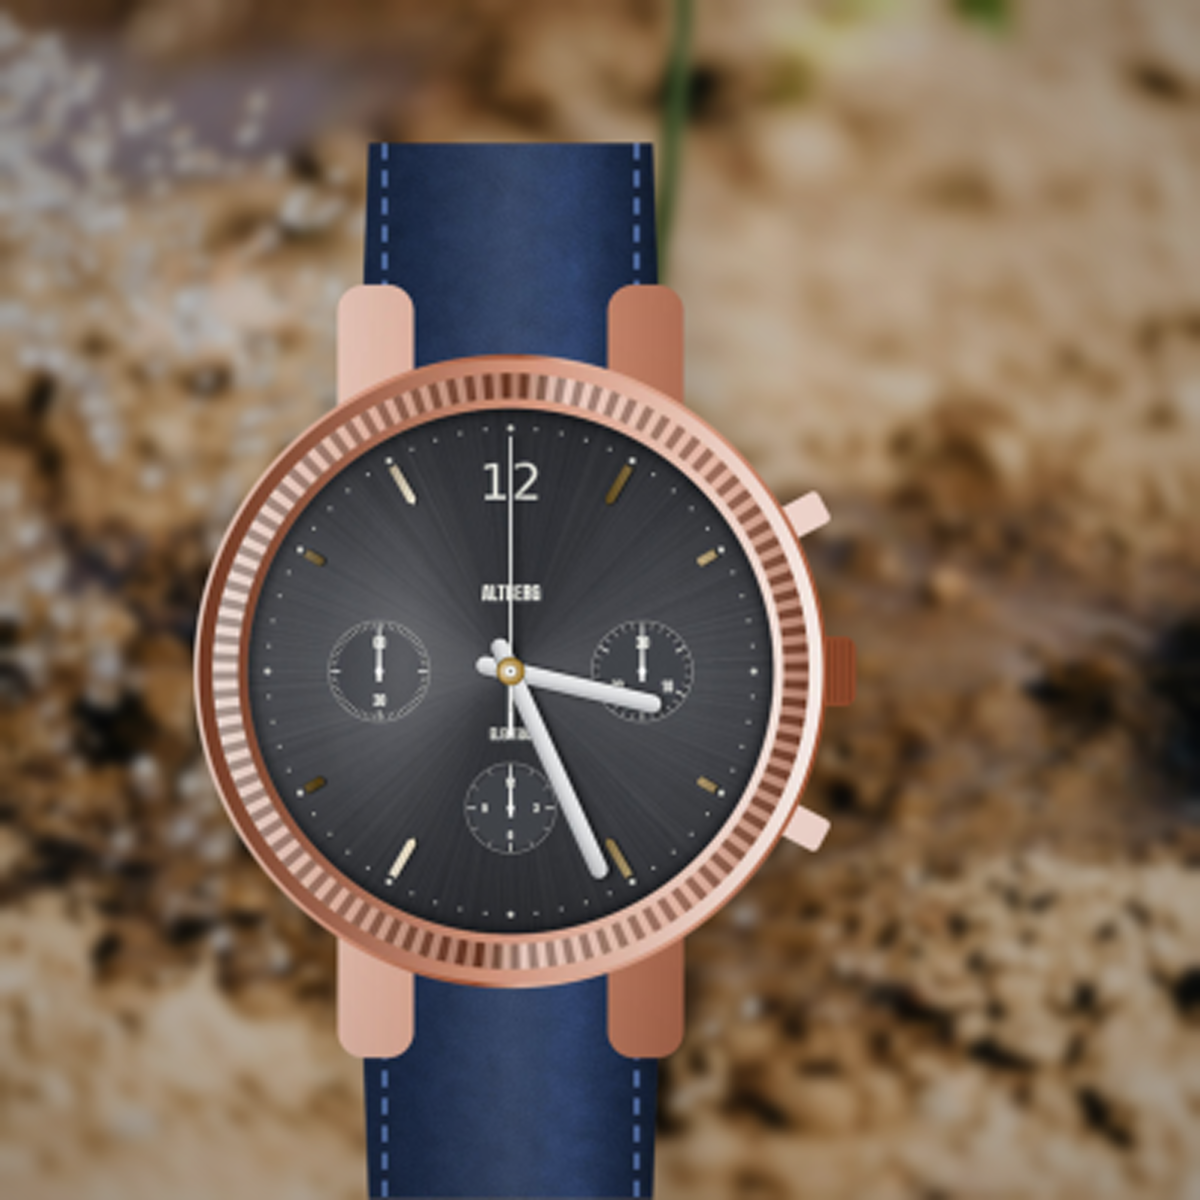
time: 3:26
